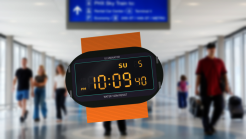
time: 10:09:40
